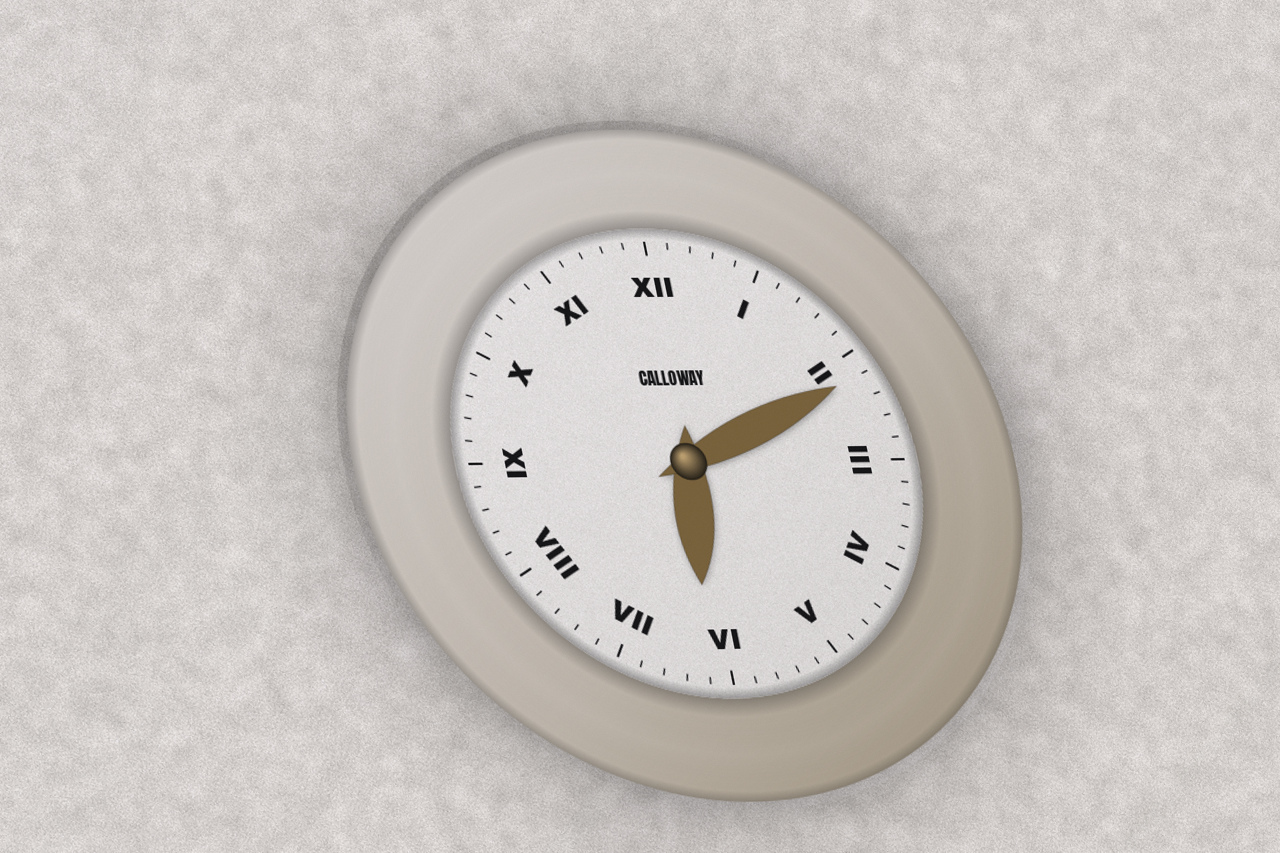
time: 6:11
